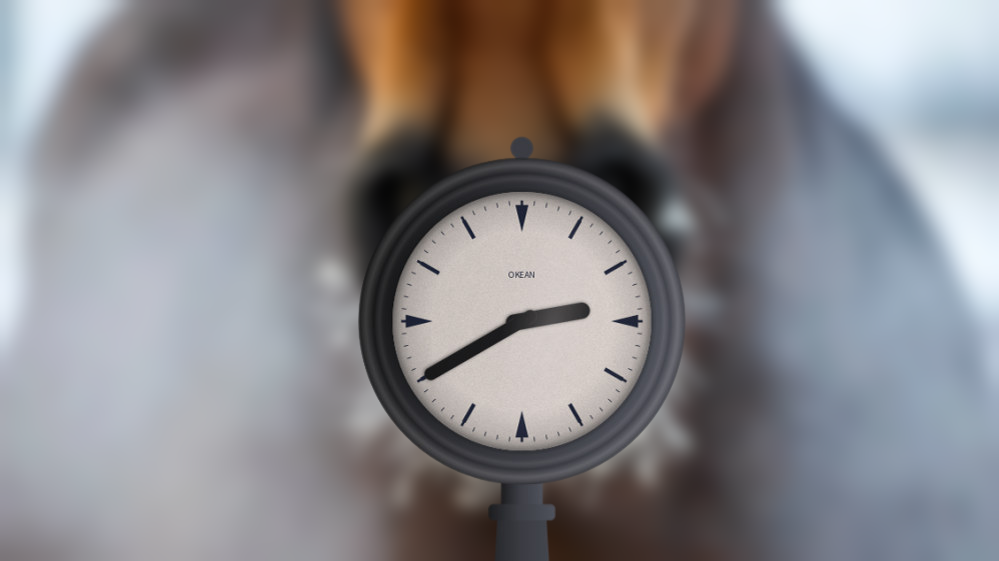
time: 2:40
